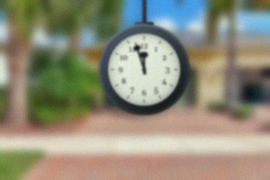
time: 11:57
